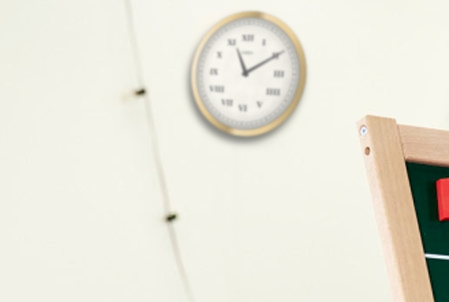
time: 11:10
